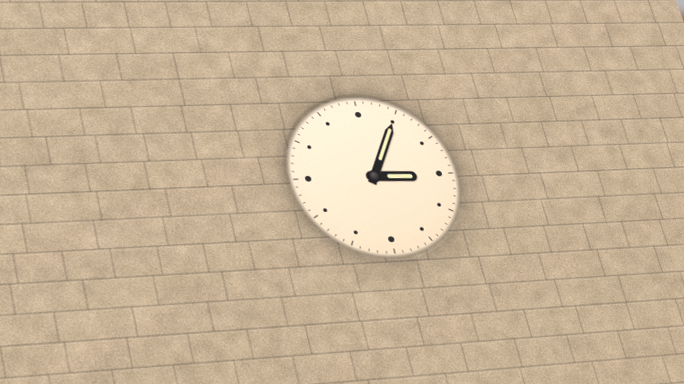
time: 3:05
